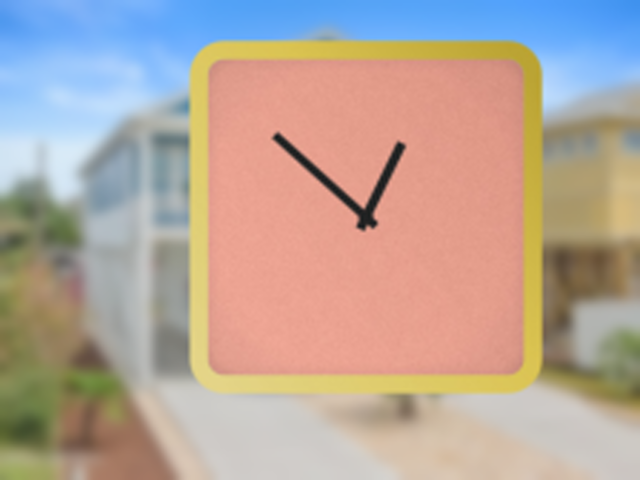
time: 12:52
